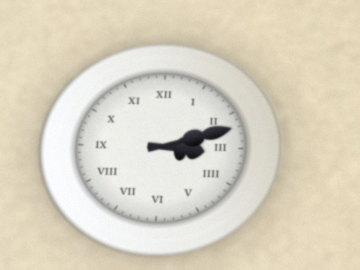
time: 3:12
